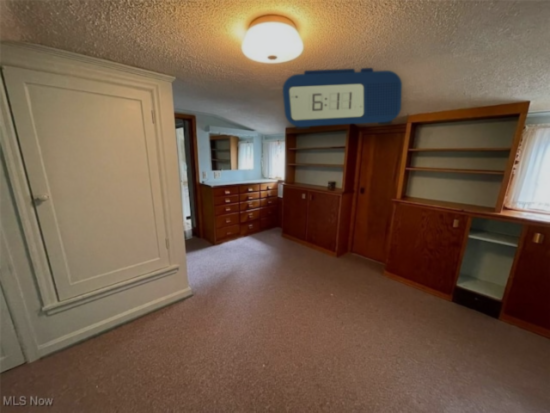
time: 6:11
